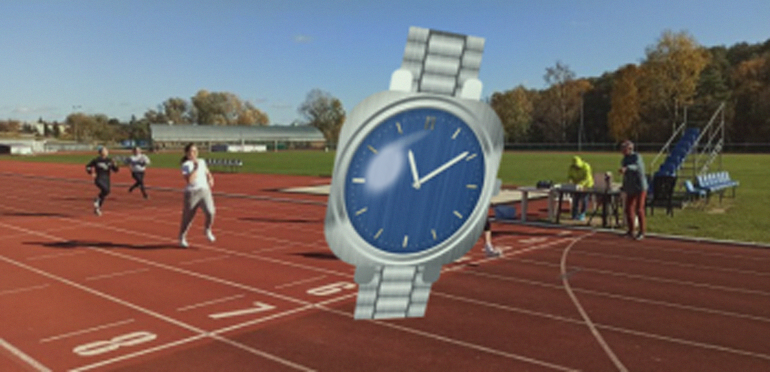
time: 11:09
